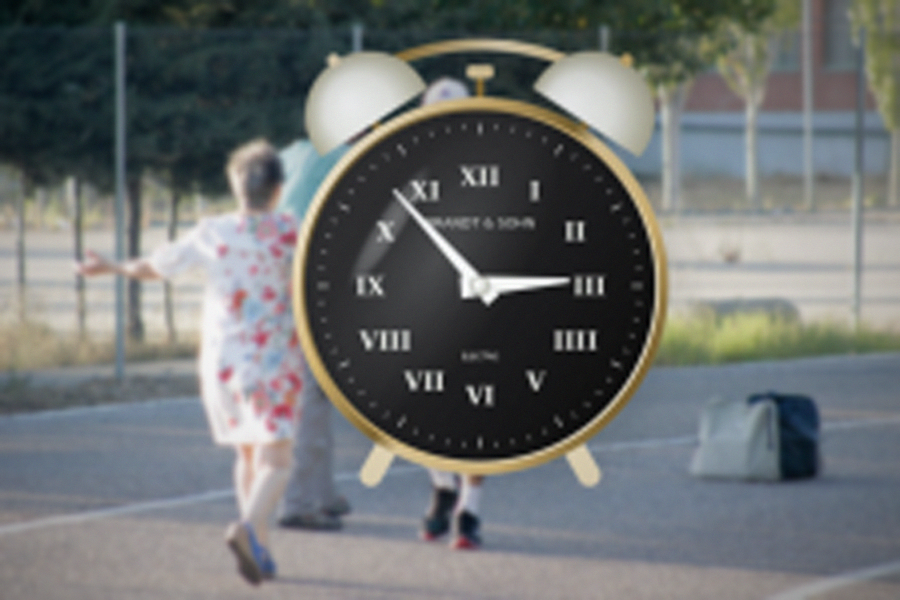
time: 2:53
